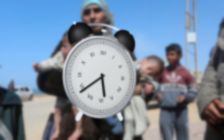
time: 5:39
